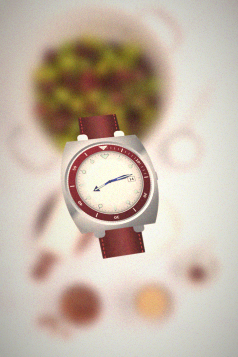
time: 8:13
